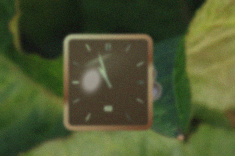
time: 10:57
